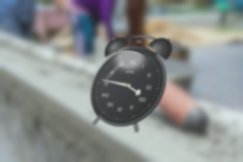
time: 3:46
